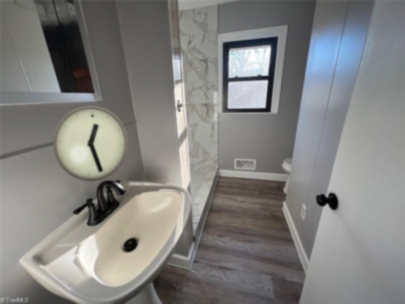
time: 12:26
